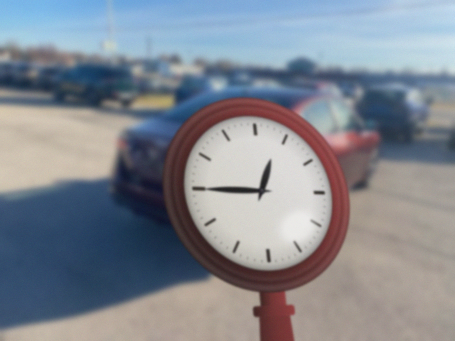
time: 12:45
